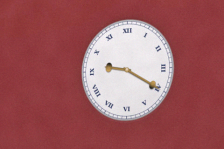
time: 9:20
